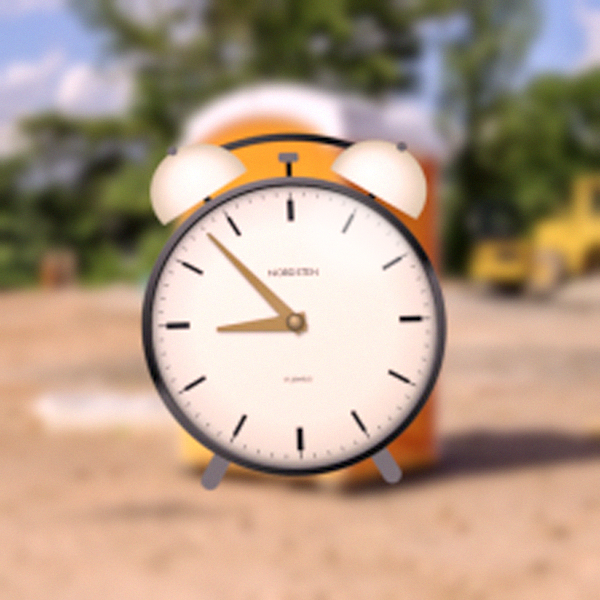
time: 8:53
